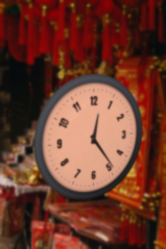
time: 12:24
